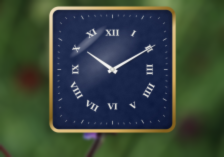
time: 10:10
